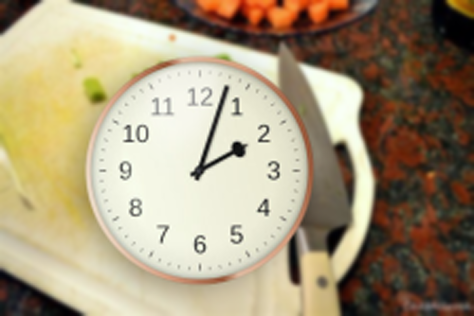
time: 2:03
